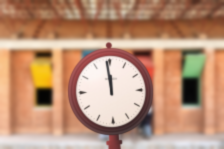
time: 11:59
